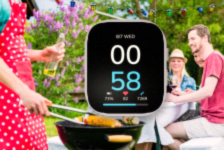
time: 0:58
